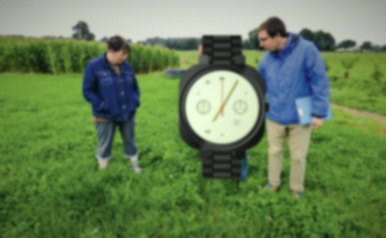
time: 7:05
